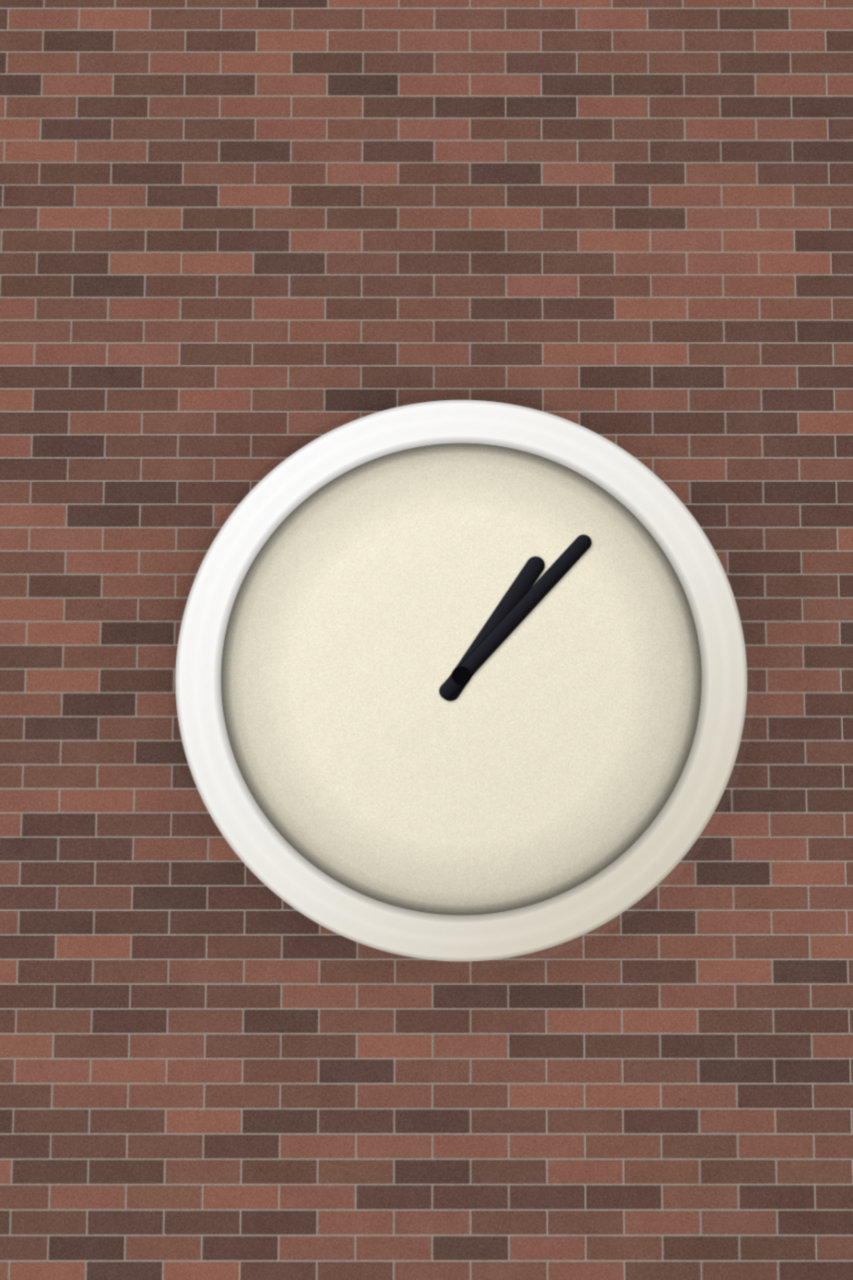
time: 1:07
